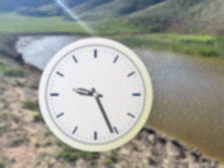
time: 9:26
